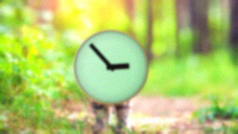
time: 2:53
